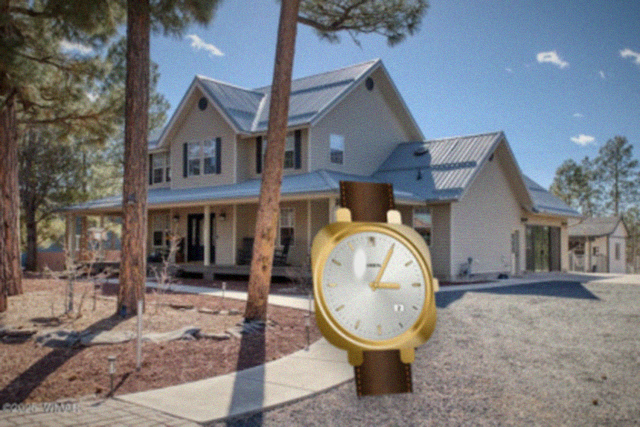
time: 3:05
